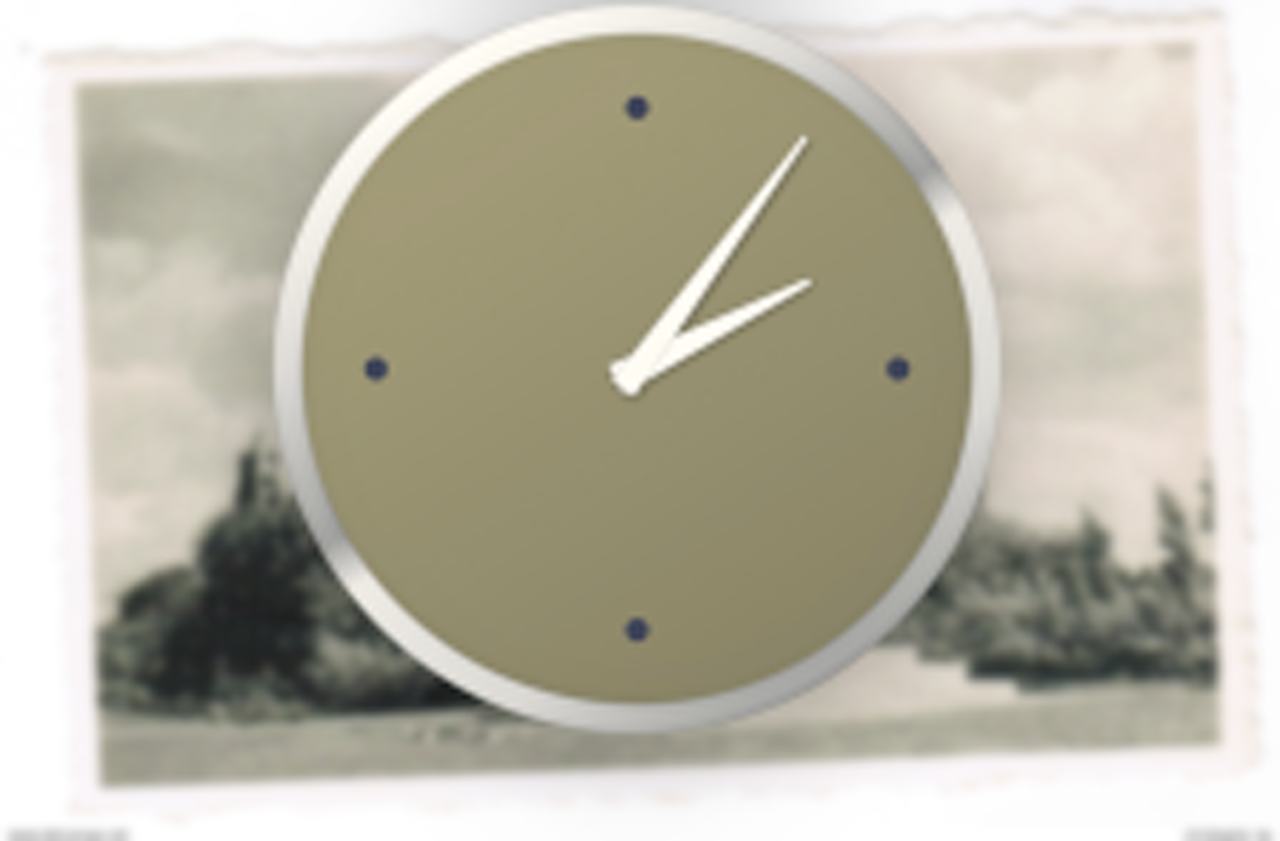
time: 2:06
